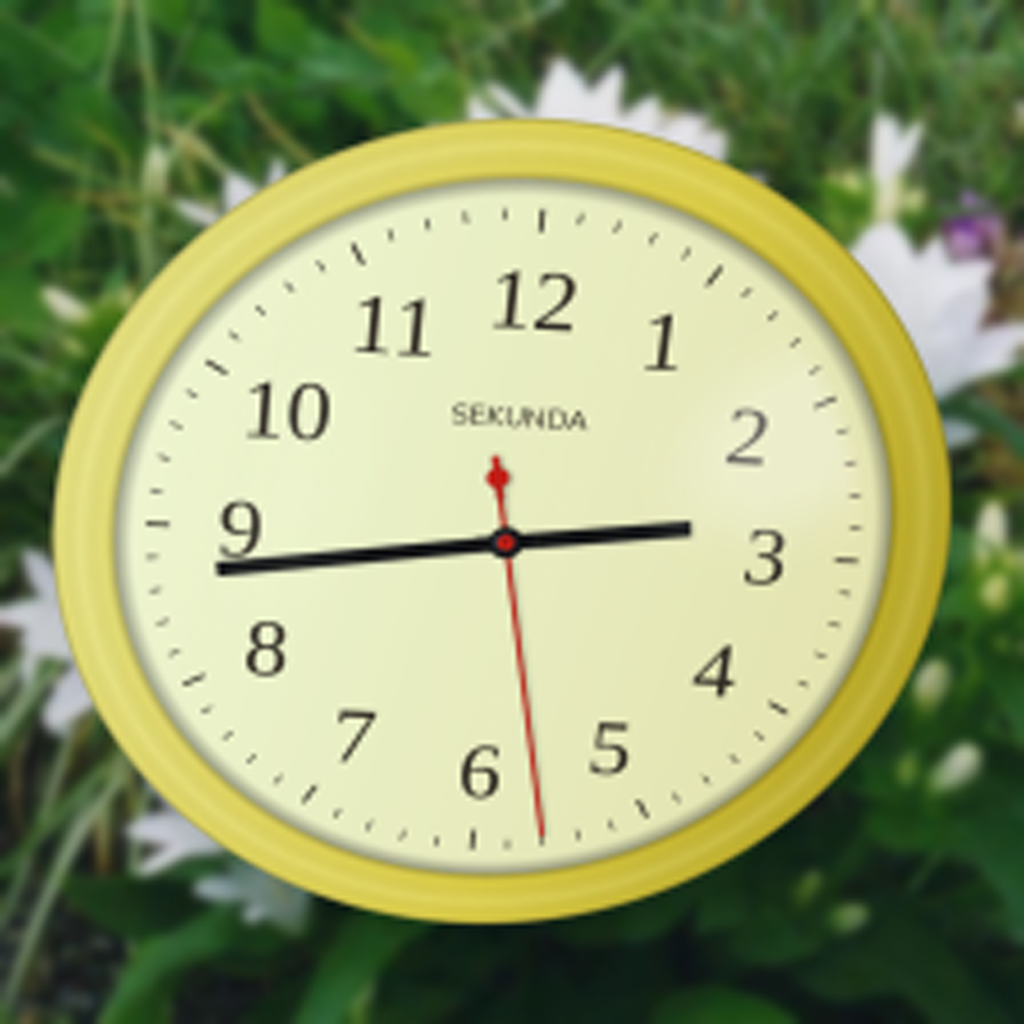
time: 2:43:28
